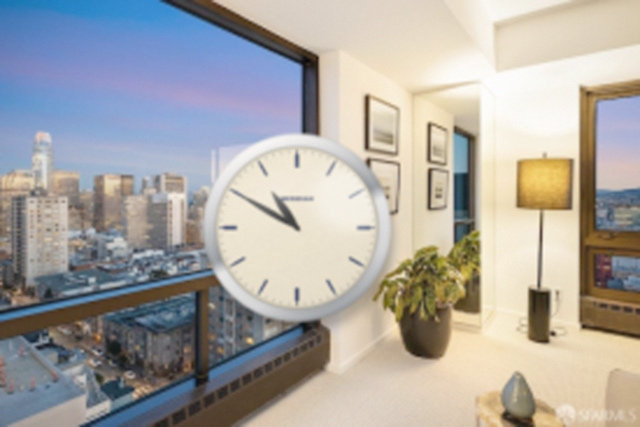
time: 10:50
